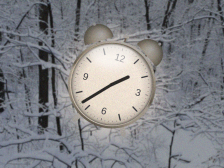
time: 1:37
